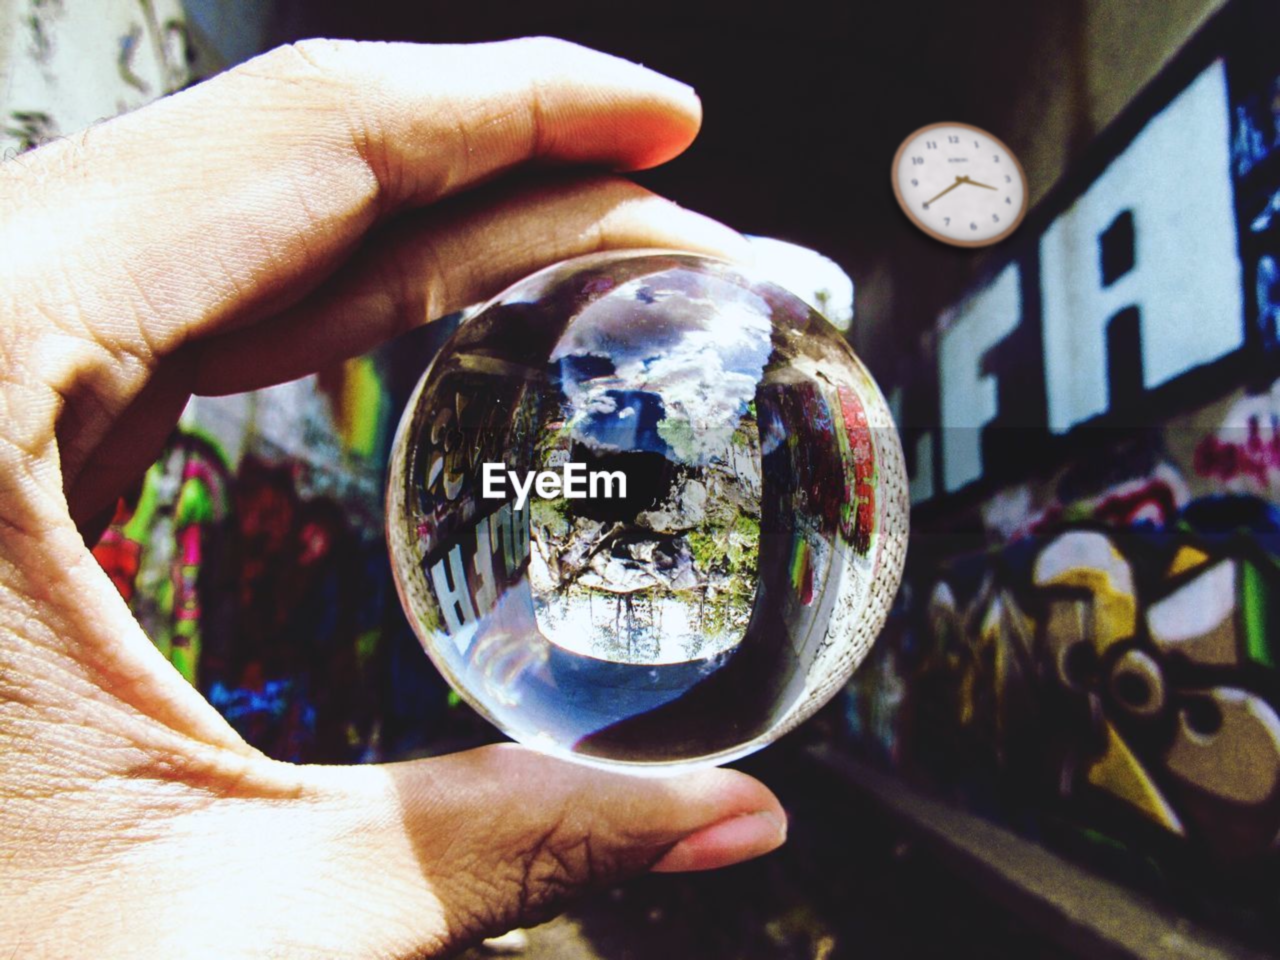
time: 3:40
